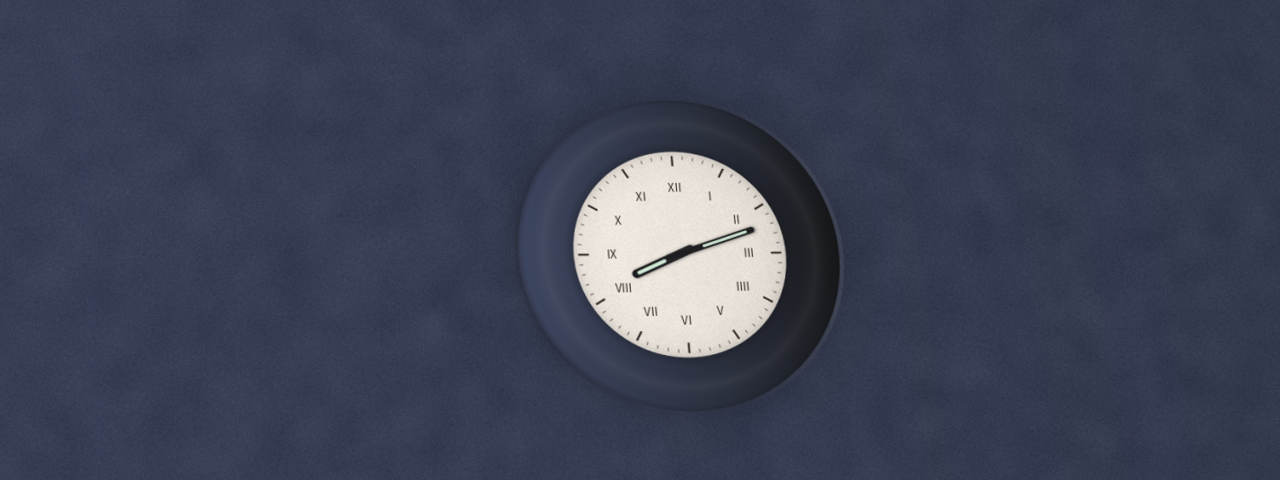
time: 8:12
